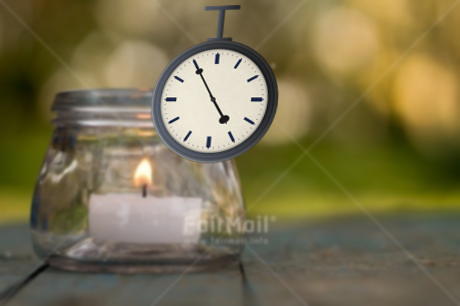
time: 4:55
